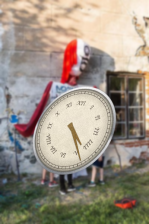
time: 4:24
